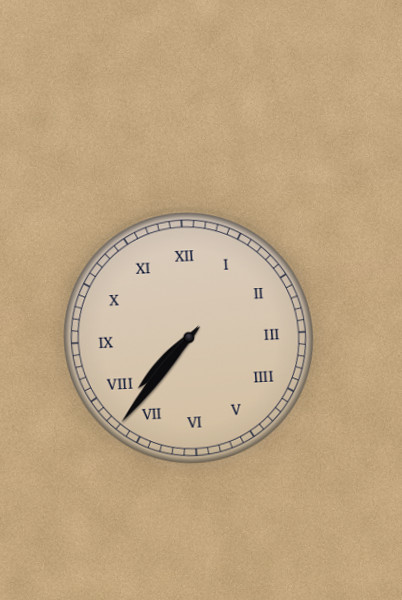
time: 7:37
